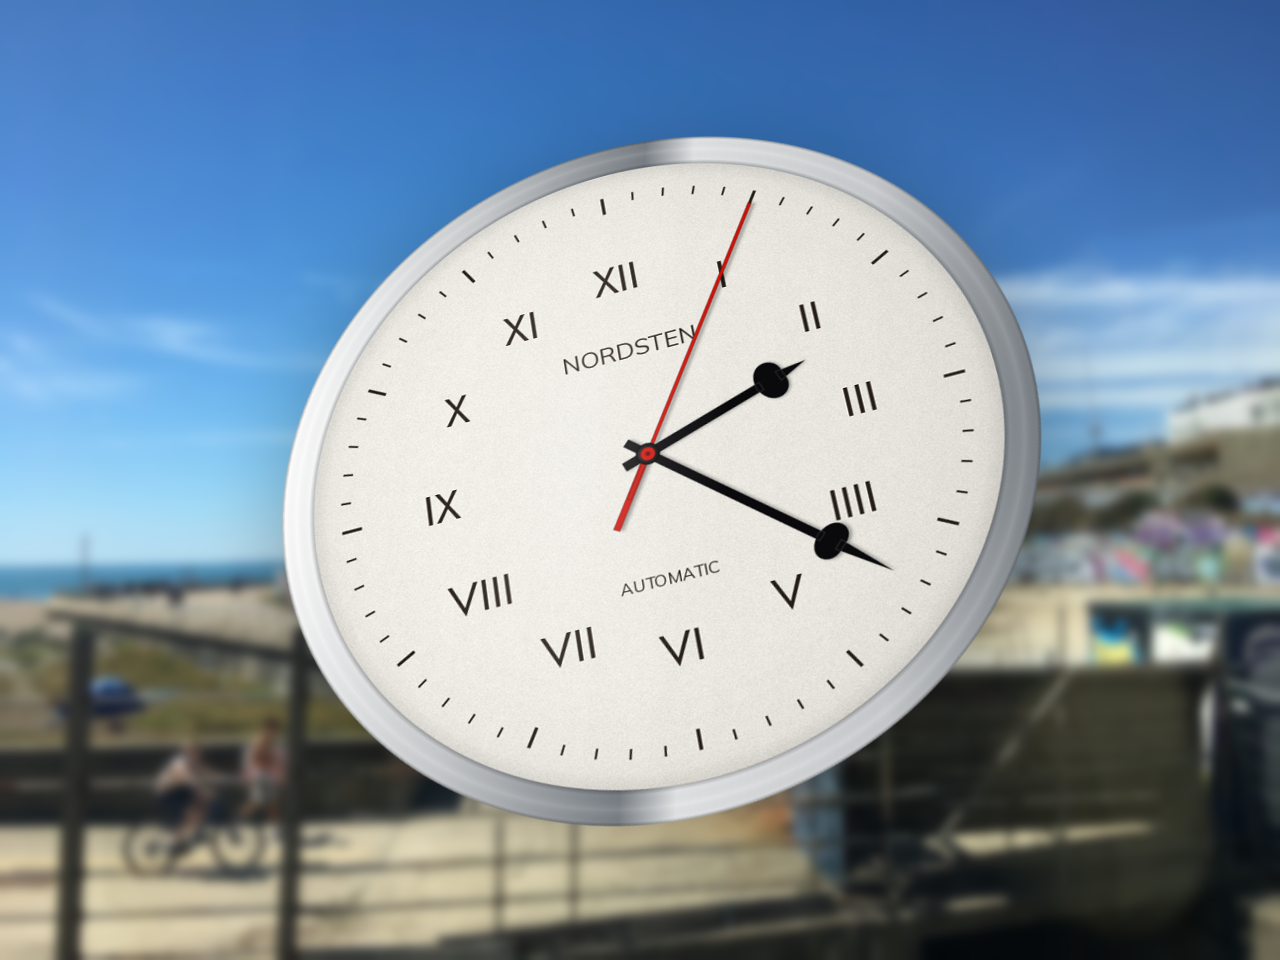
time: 2:22:05
